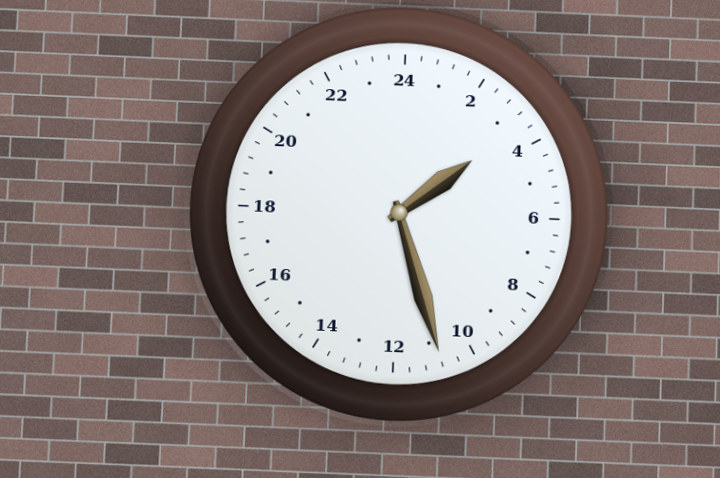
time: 3:27
